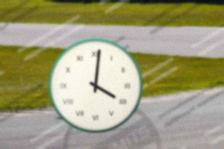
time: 4:01
